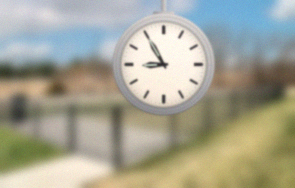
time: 8:55
